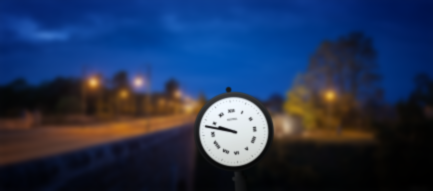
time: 9:48
